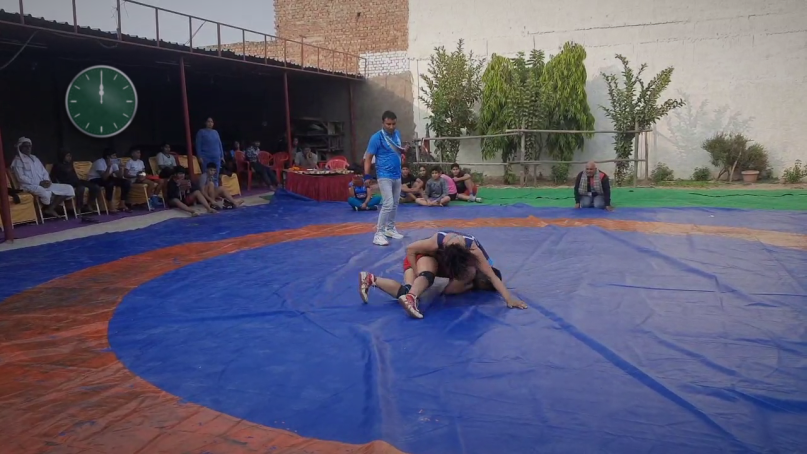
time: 12:00
